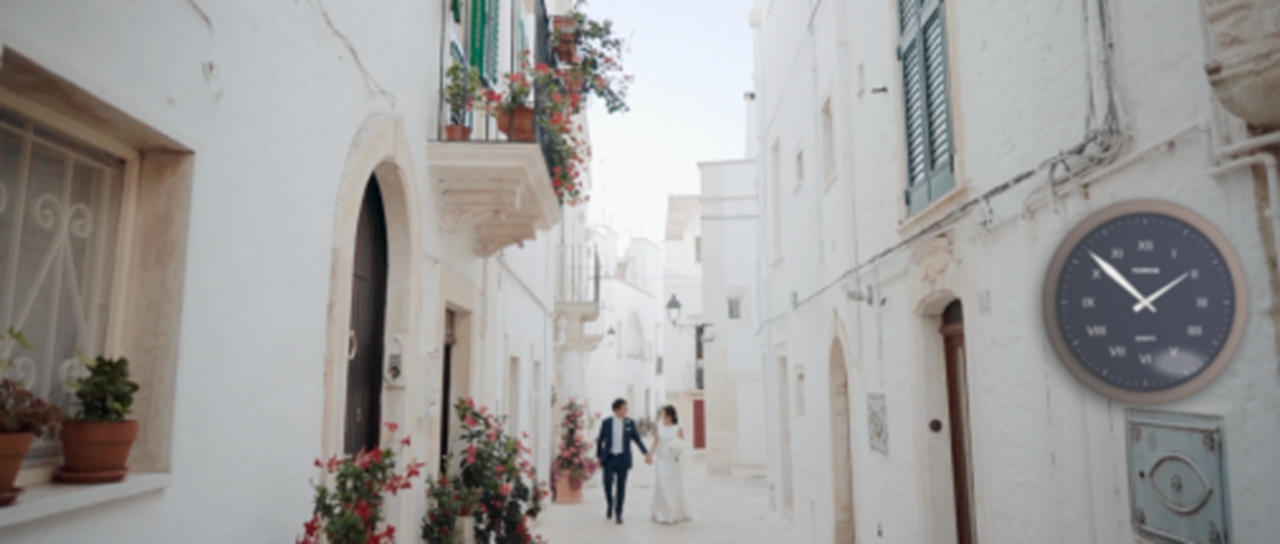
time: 1:52
